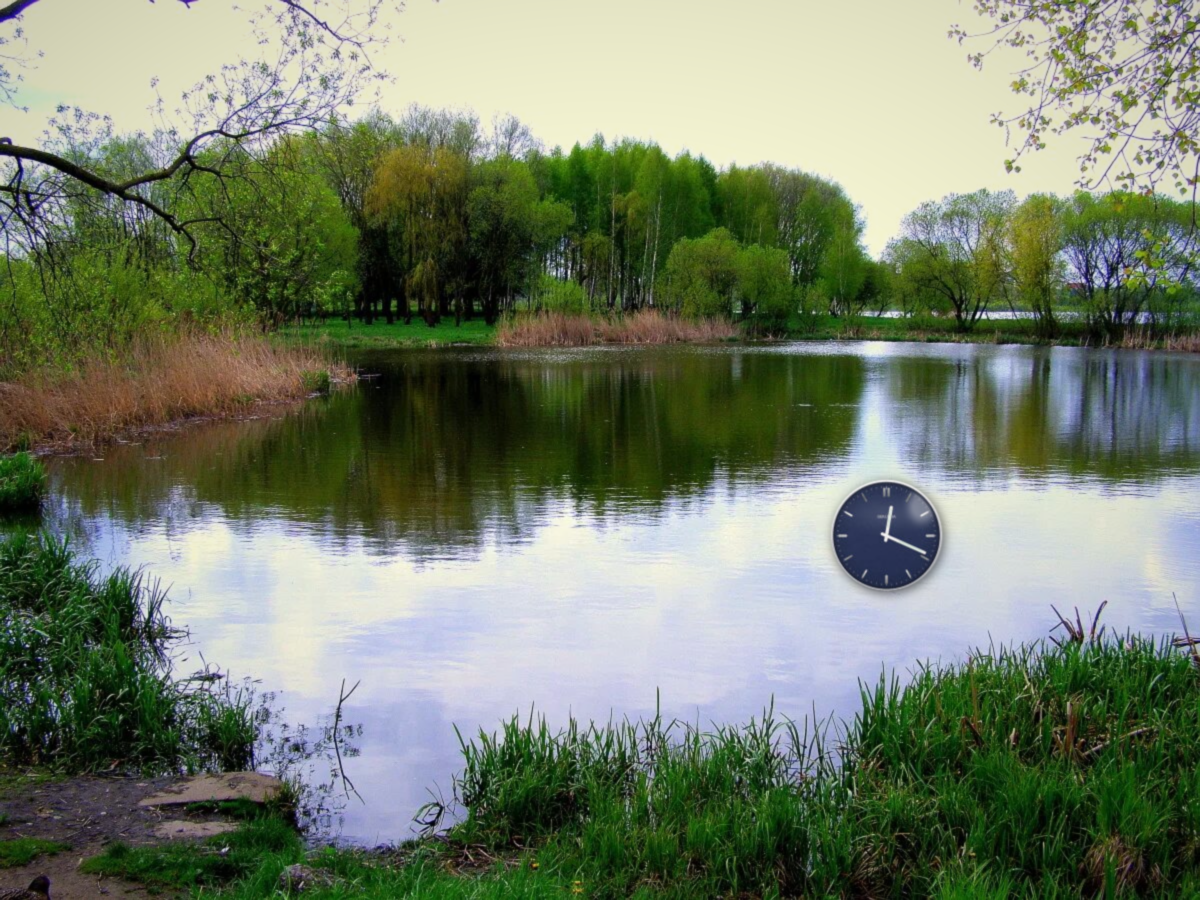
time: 12:19
